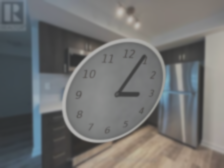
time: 3:04
